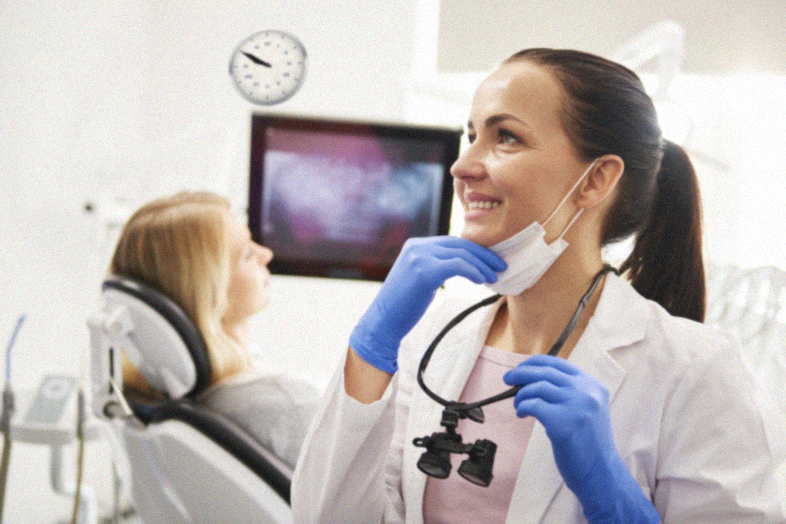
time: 9:50
